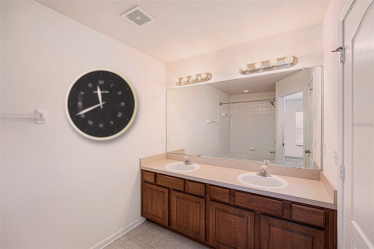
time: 11:41
